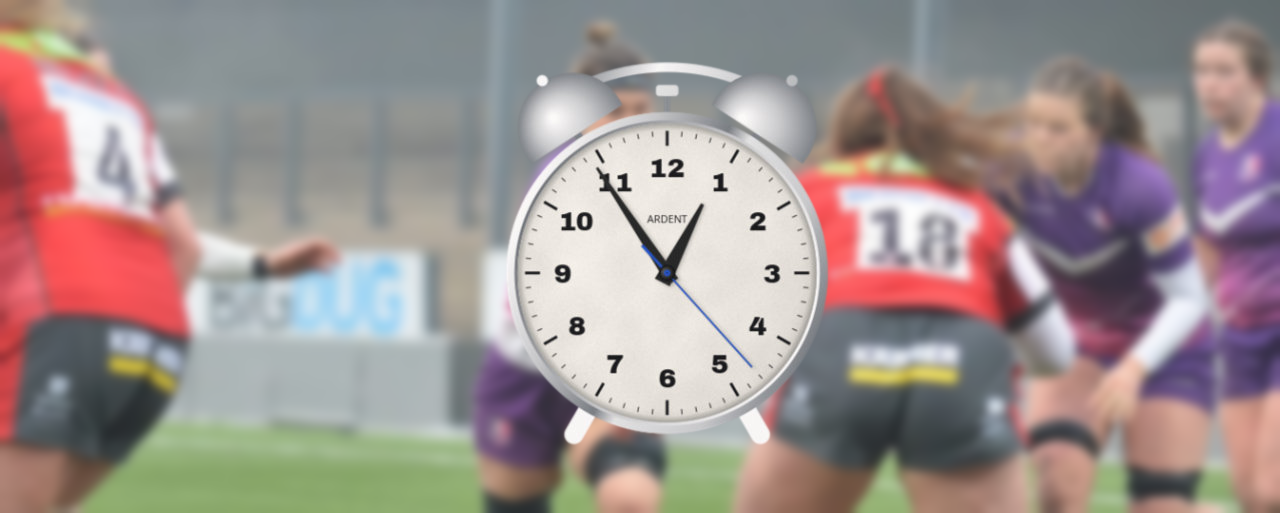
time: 12:54:23
